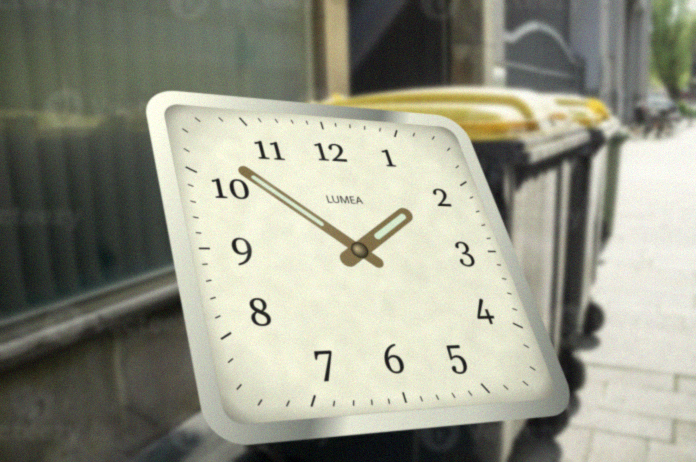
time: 1:52
